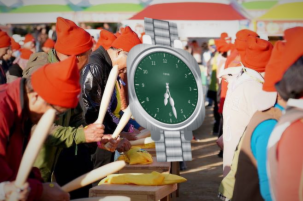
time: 6:28
